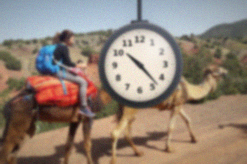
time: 10:23
